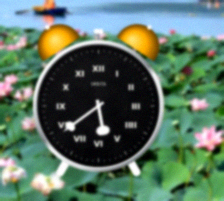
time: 5:39
